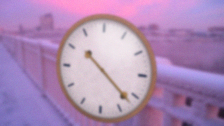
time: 10:22
